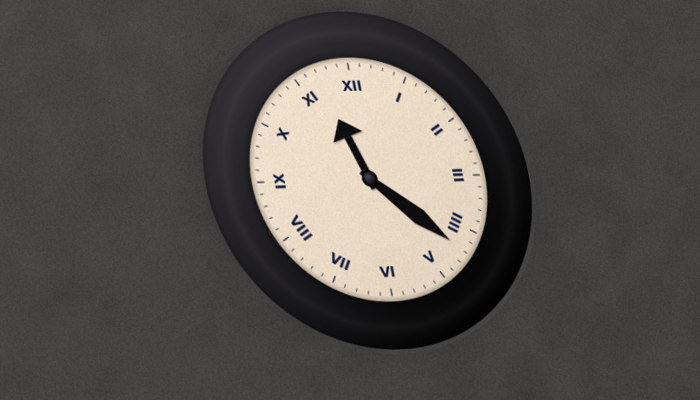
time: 11:22
